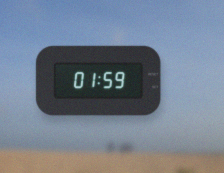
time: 1:59
